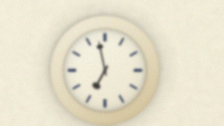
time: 6:58
